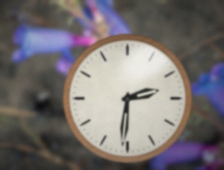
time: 2:31
